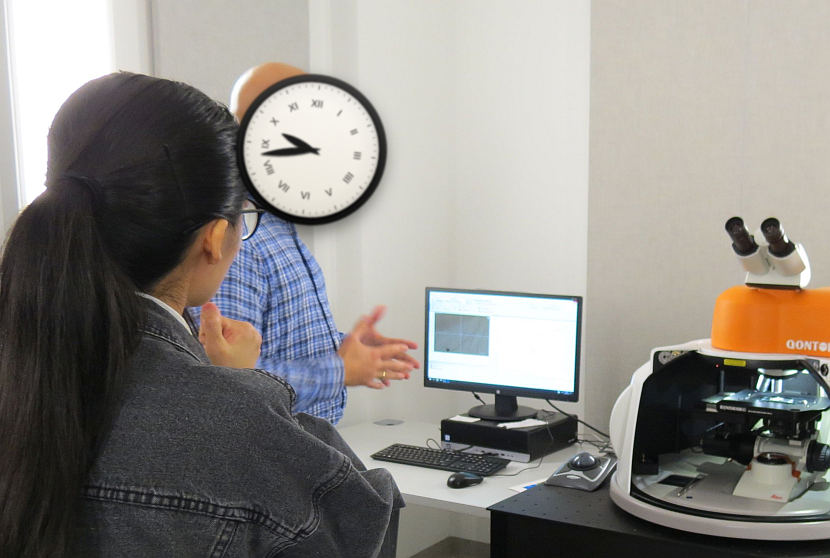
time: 9:43
